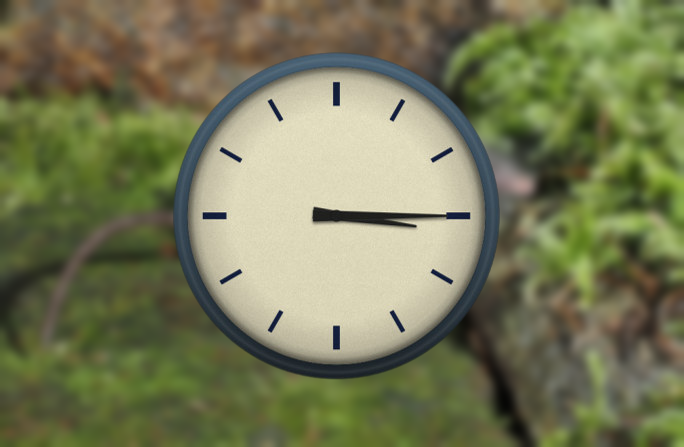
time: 3:15
